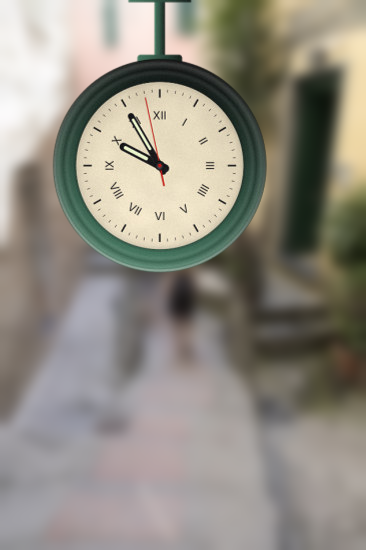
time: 9:54:58
